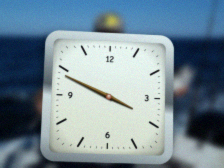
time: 3:49
